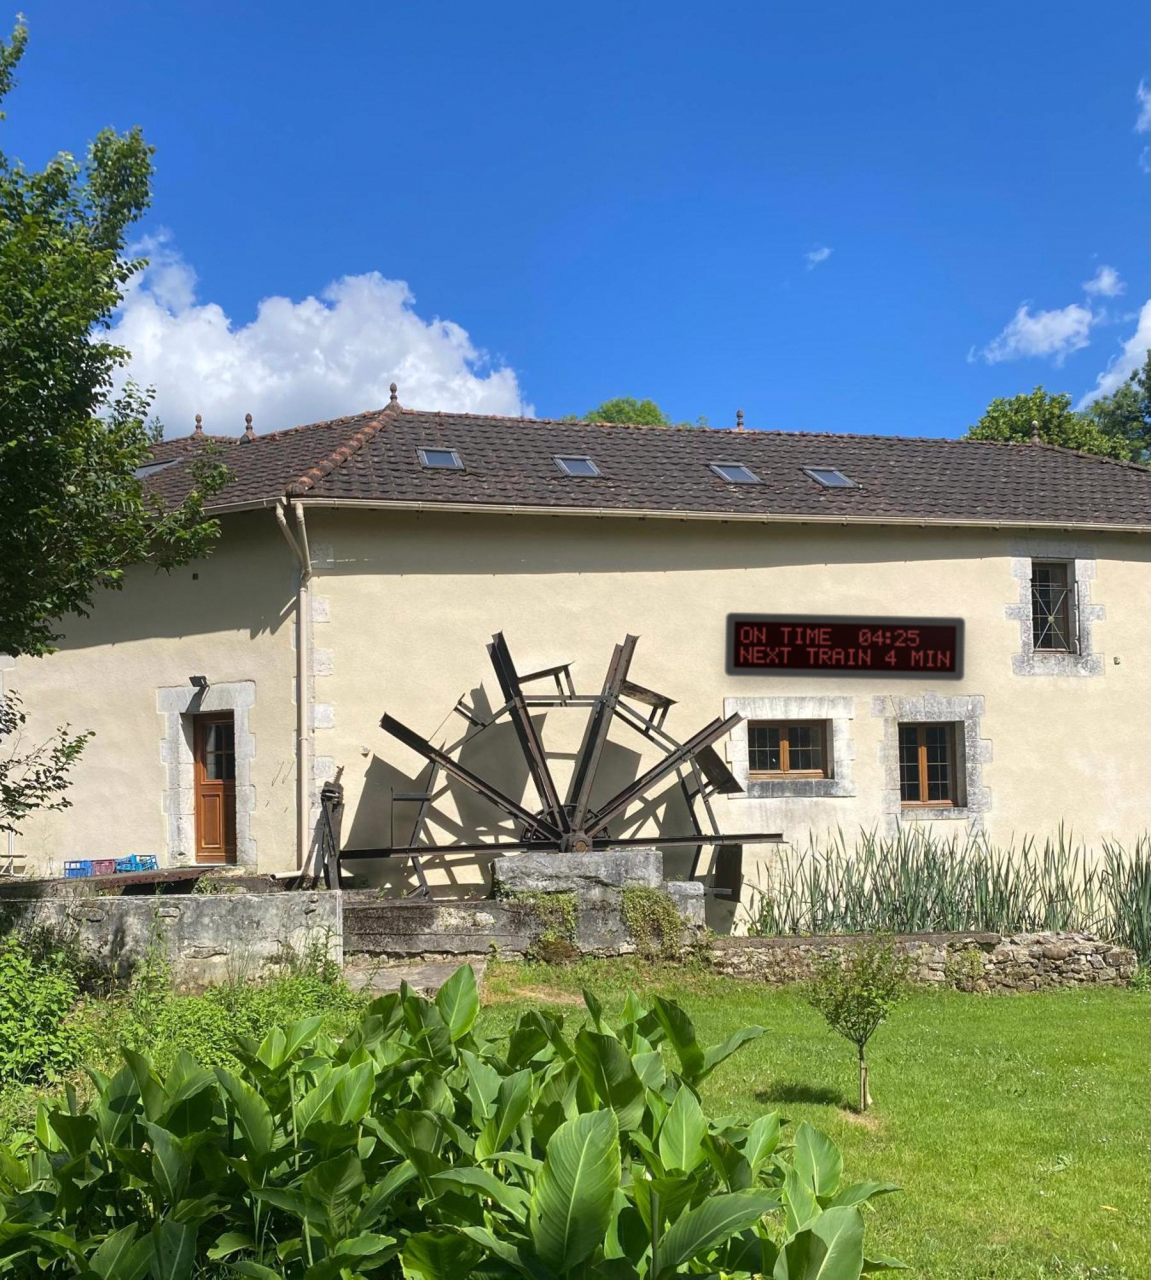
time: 4:25
